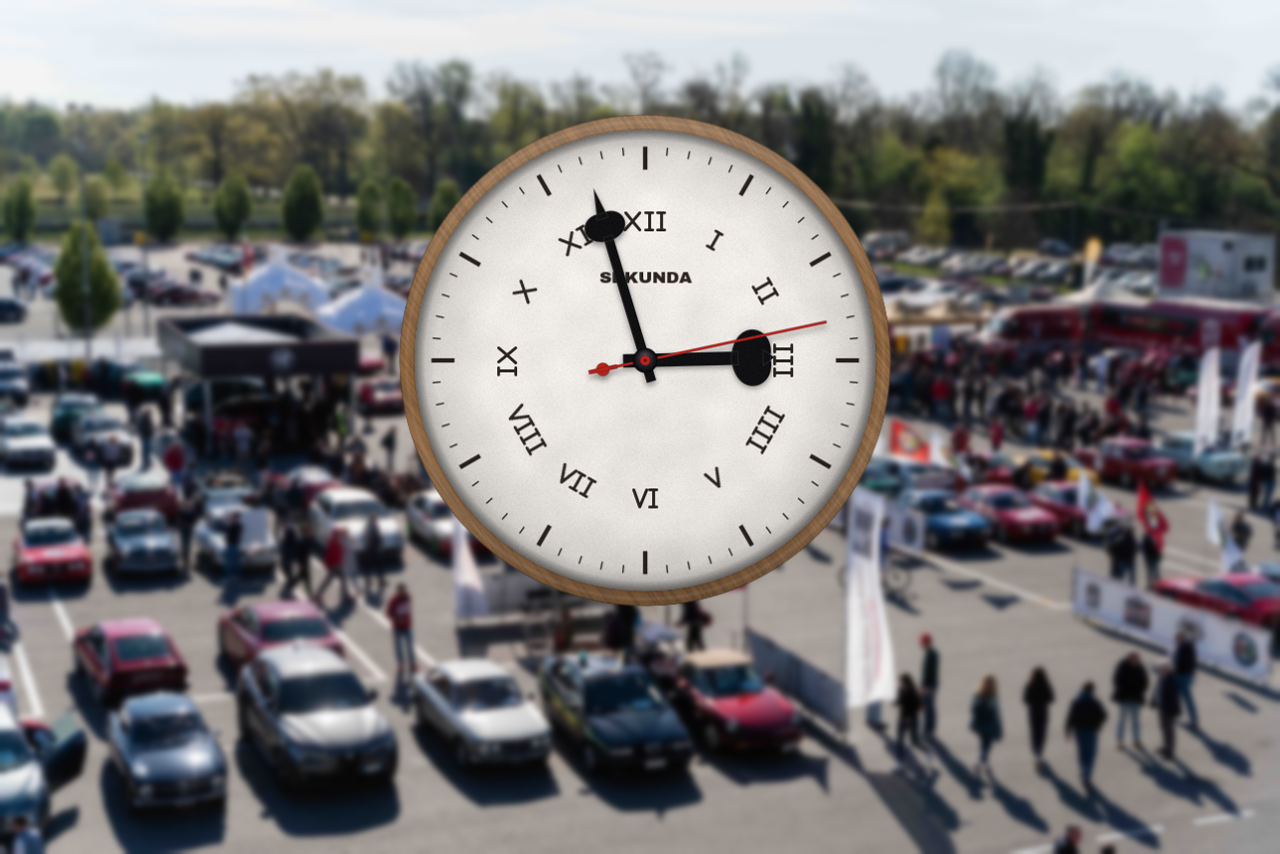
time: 2:57:13
